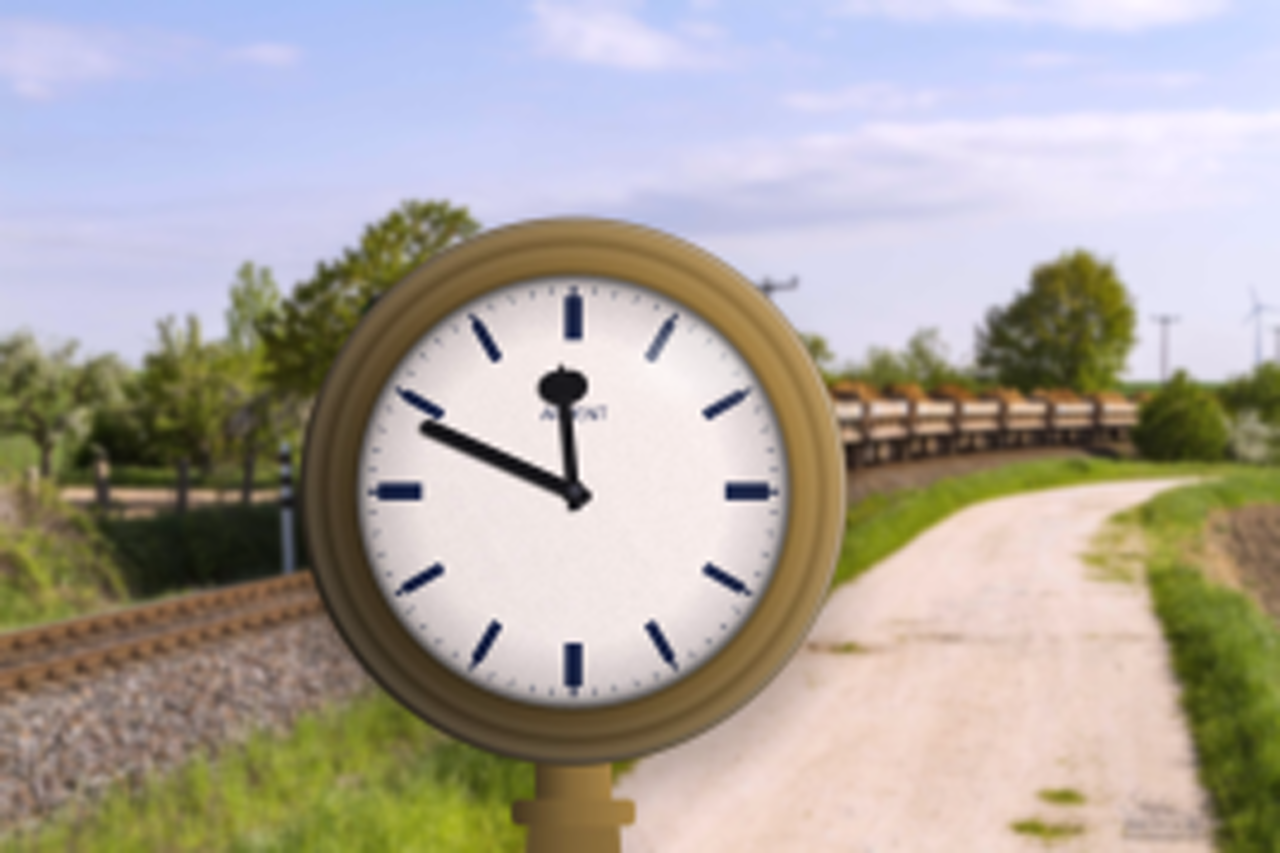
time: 11:49
